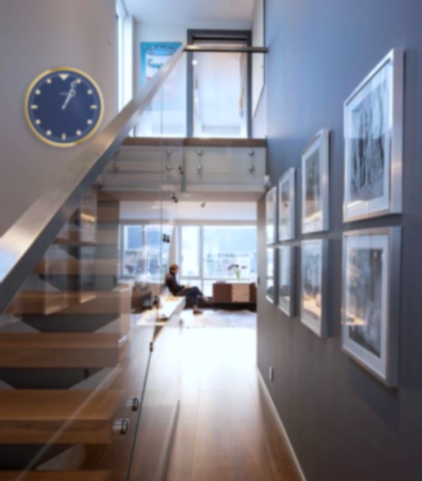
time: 1:04
